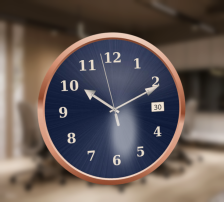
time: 10:10:58
